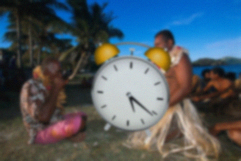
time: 5:21
